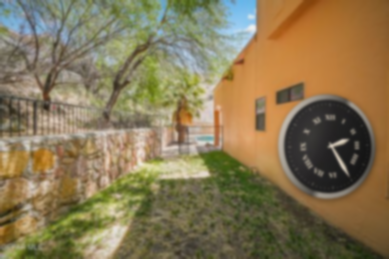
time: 2:25
